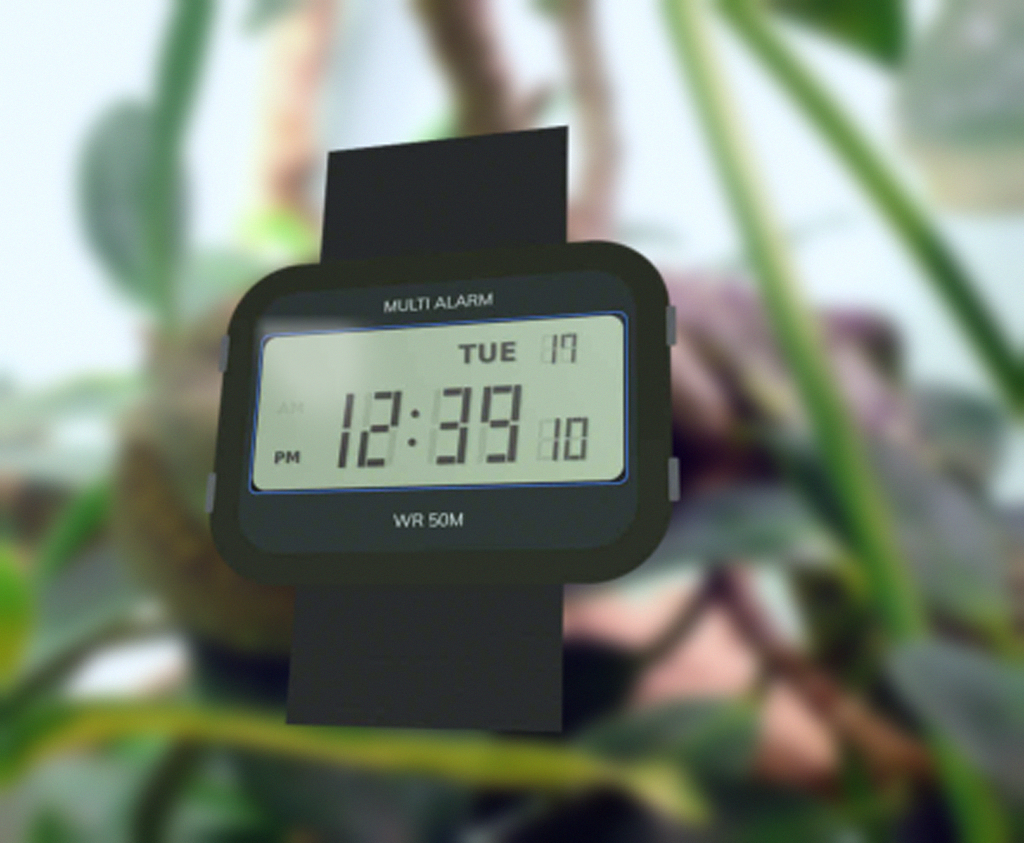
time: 12:39:10
